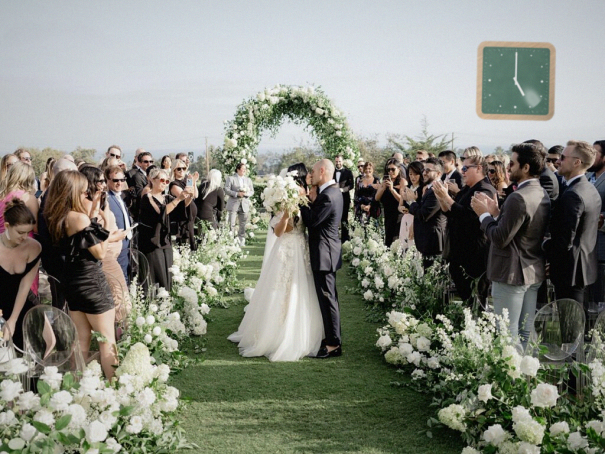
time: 5:00
